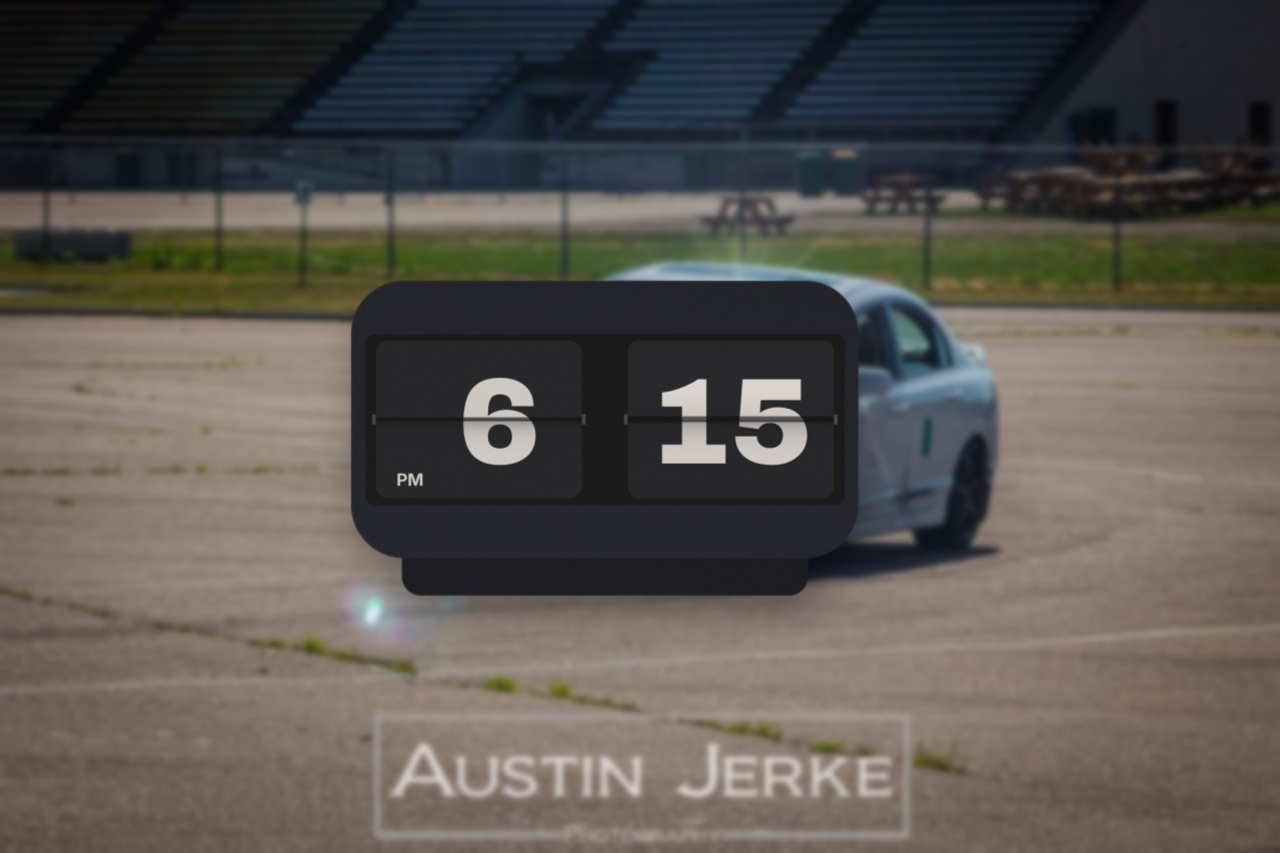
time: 6:15
